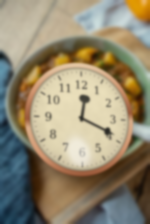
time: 12:19
